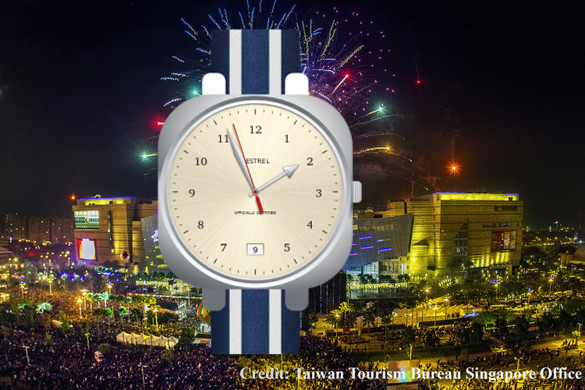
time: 1:55:57
